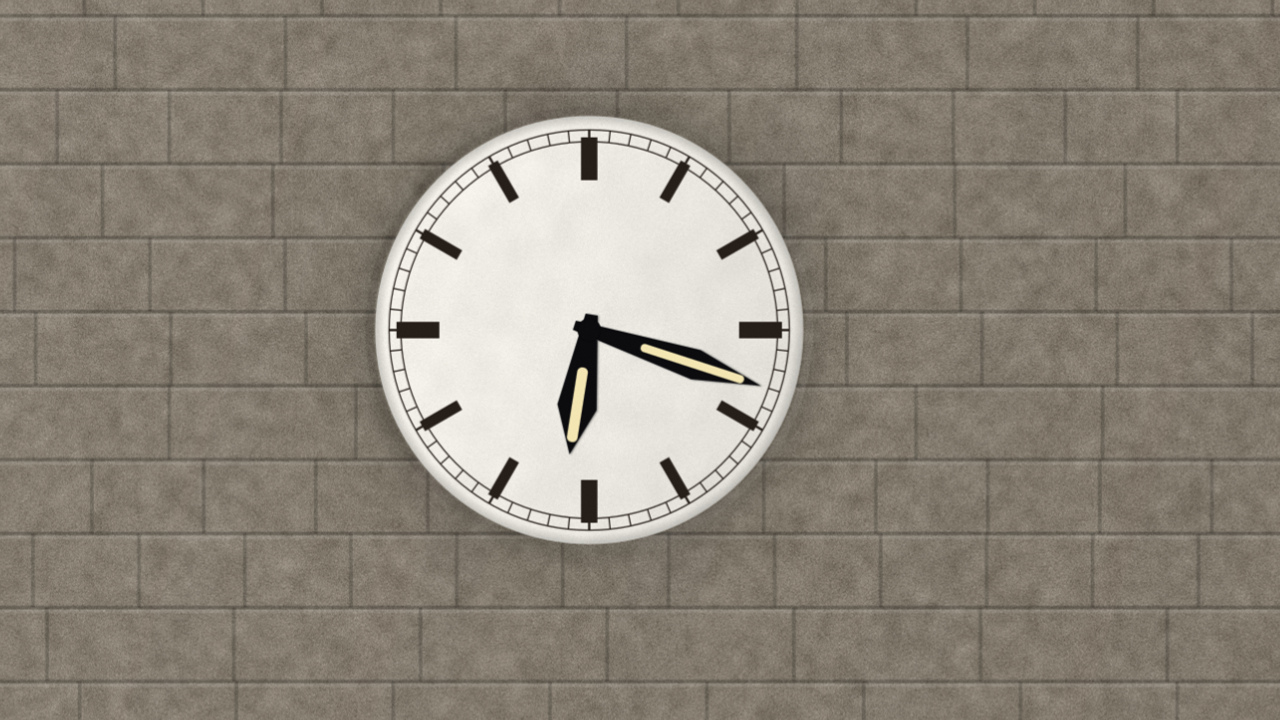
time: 6:18
